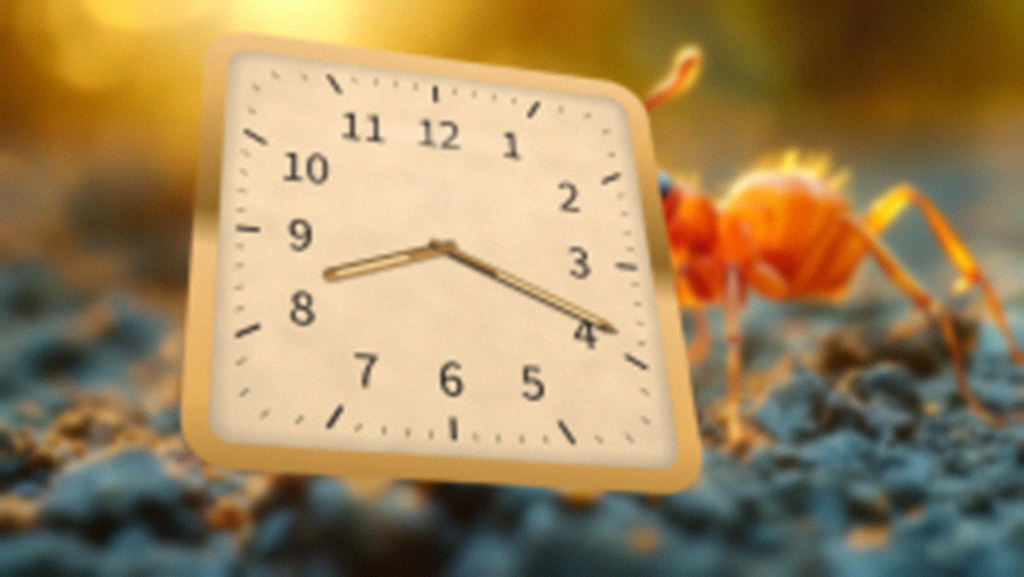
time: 8:19
